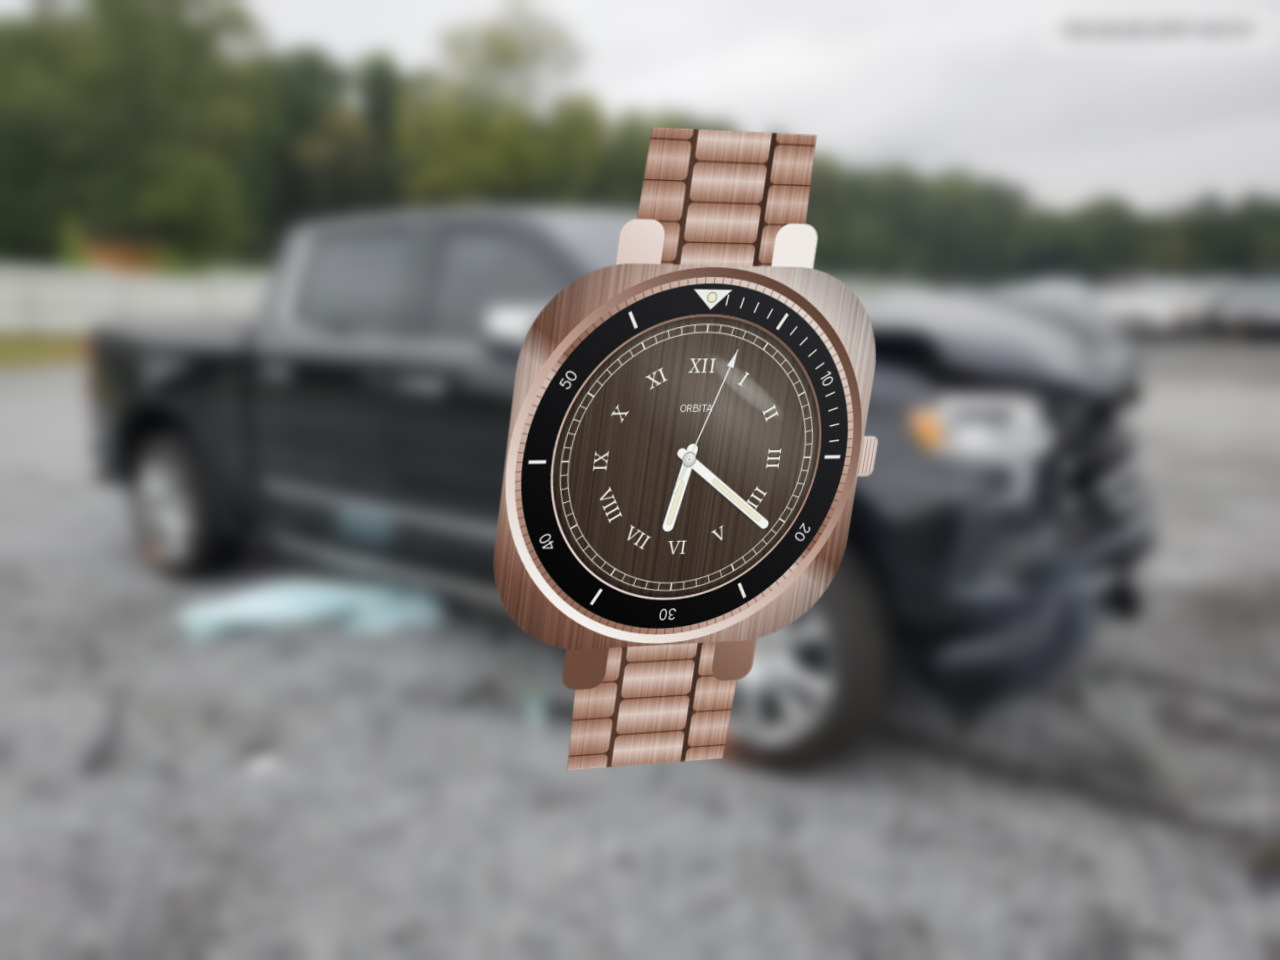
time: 6:21:03
